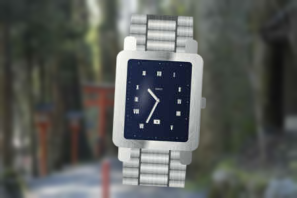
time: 10:34
